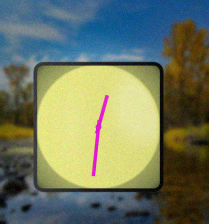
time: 12:31
